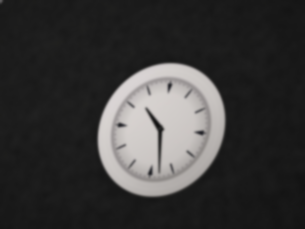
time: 10:28
